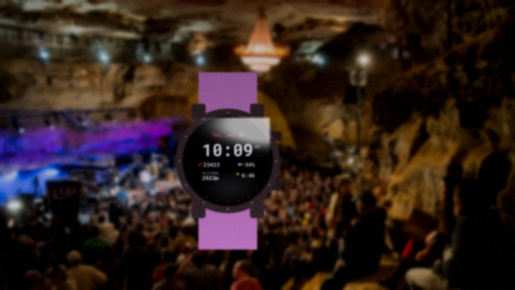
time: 10:09
